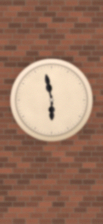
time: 5:58
